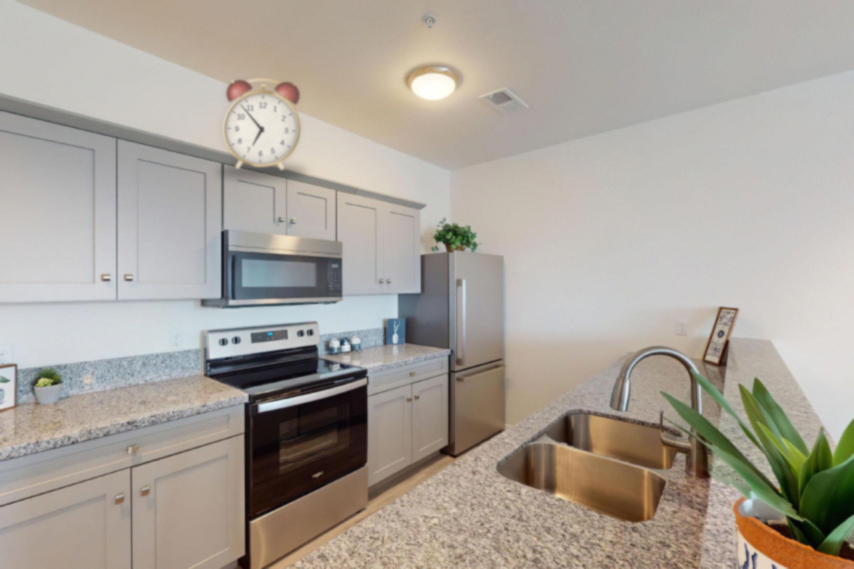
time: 6:53
